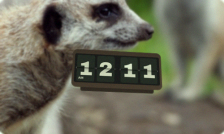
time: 12:11
